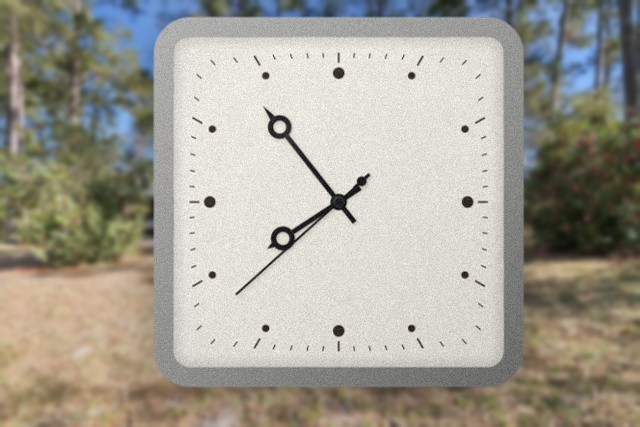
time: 7:53:38
